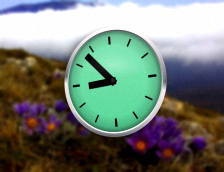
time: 8:53
